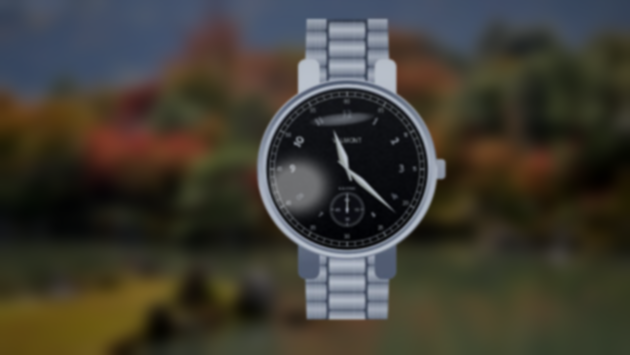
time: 11:22
